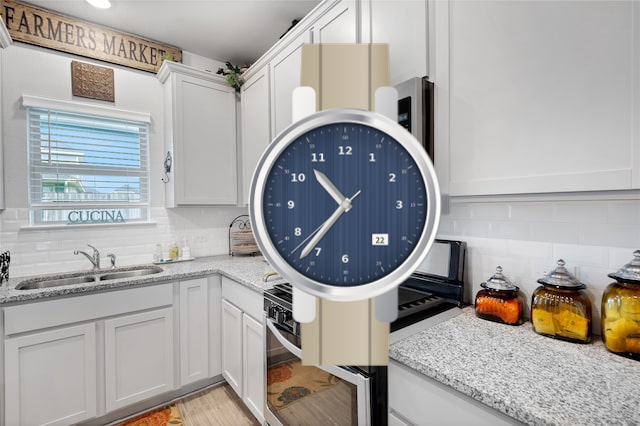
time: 10:36:38
